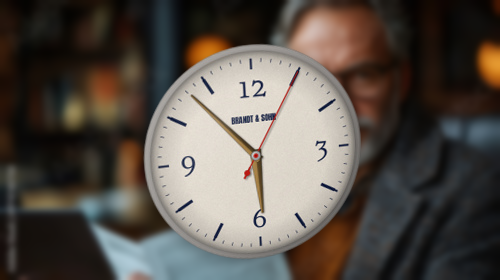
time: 5:53:05
